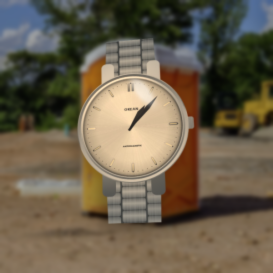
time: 1:07
